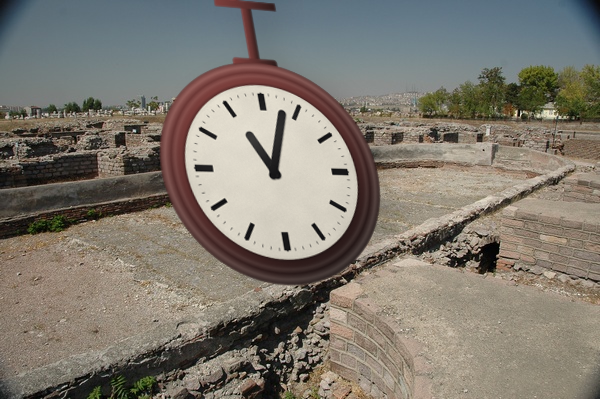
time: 11:03
